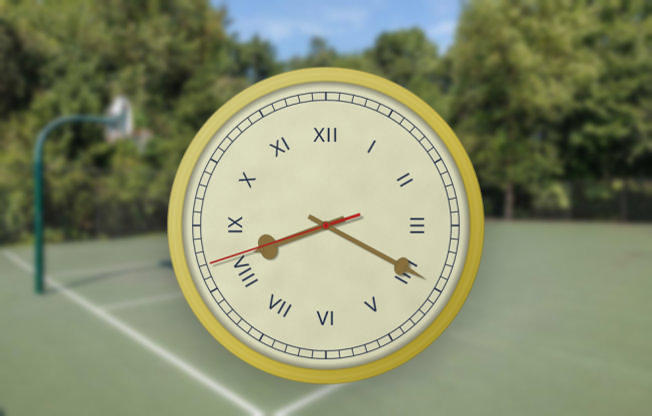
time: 8:19:42
